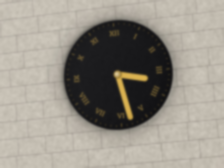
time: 3:28
